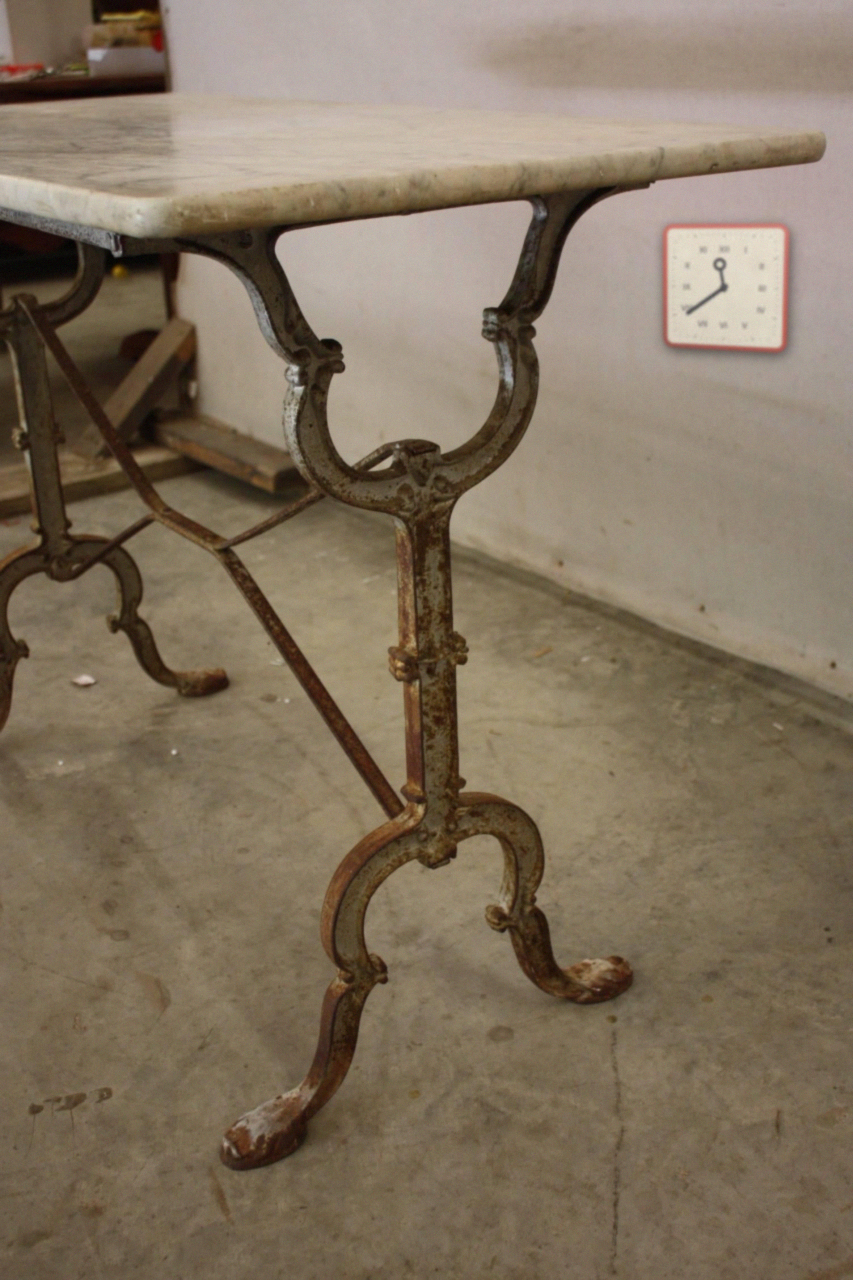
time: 11:39
